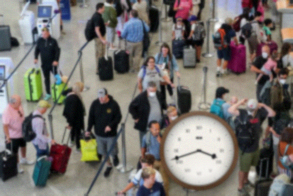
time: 3:42
